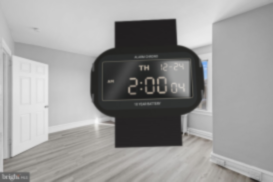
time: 2:00:04
